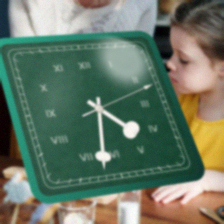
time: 4:32:12
